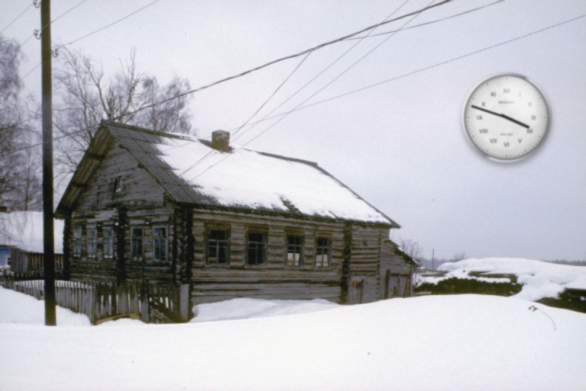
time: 3:48
